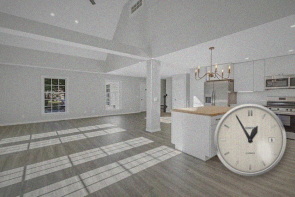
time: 12:55
